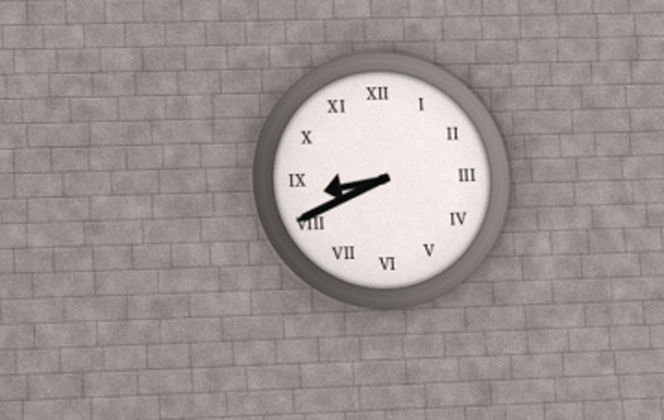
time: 8:41
